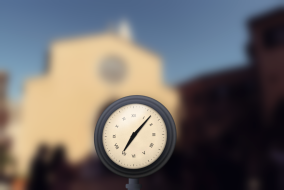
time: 7:07
